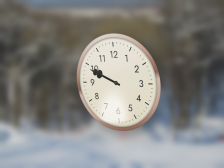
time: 9:49
